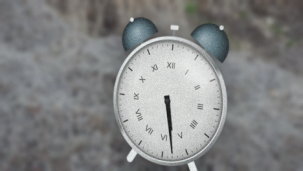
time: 5:28
